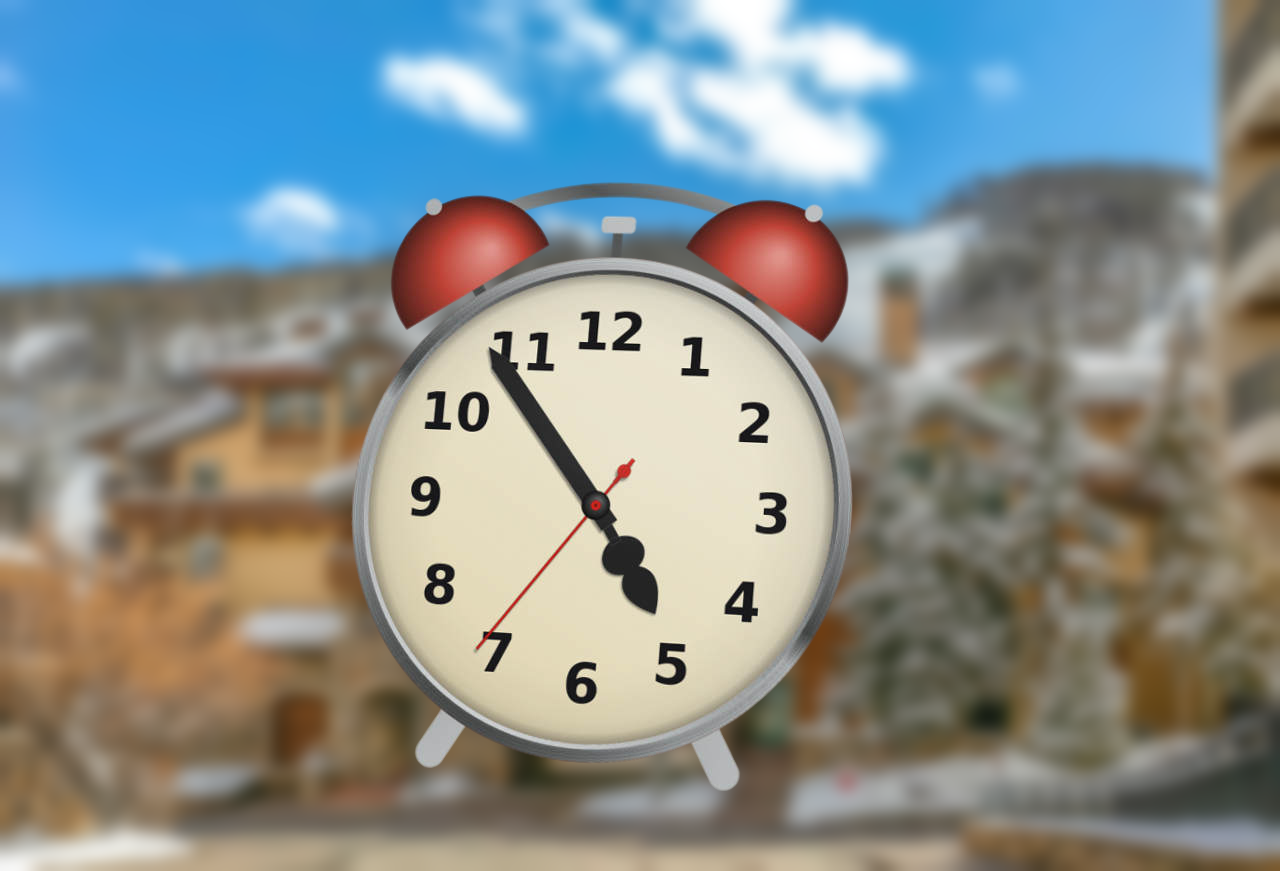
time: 4:53:36
